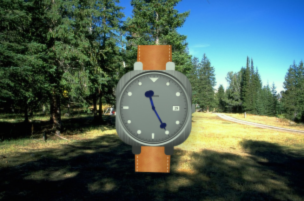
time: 11:25
